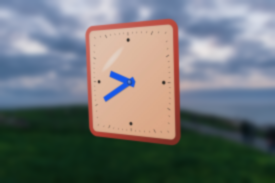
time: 9:40
